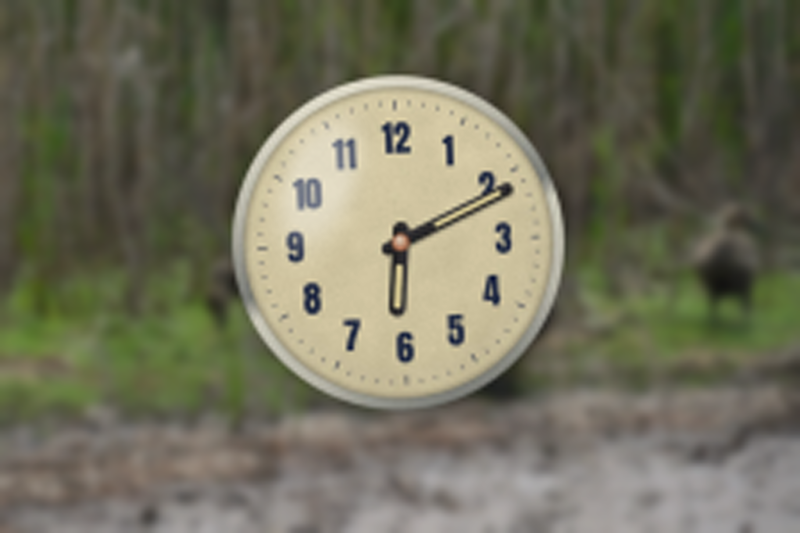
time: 6:11
